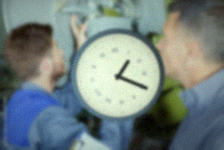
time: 1:20
